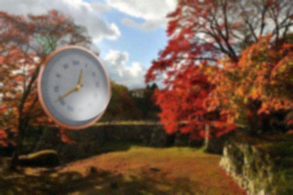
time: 12:41
